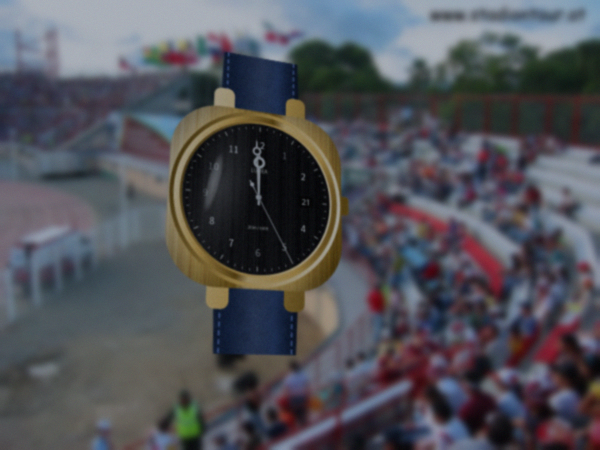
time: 11:59:25
